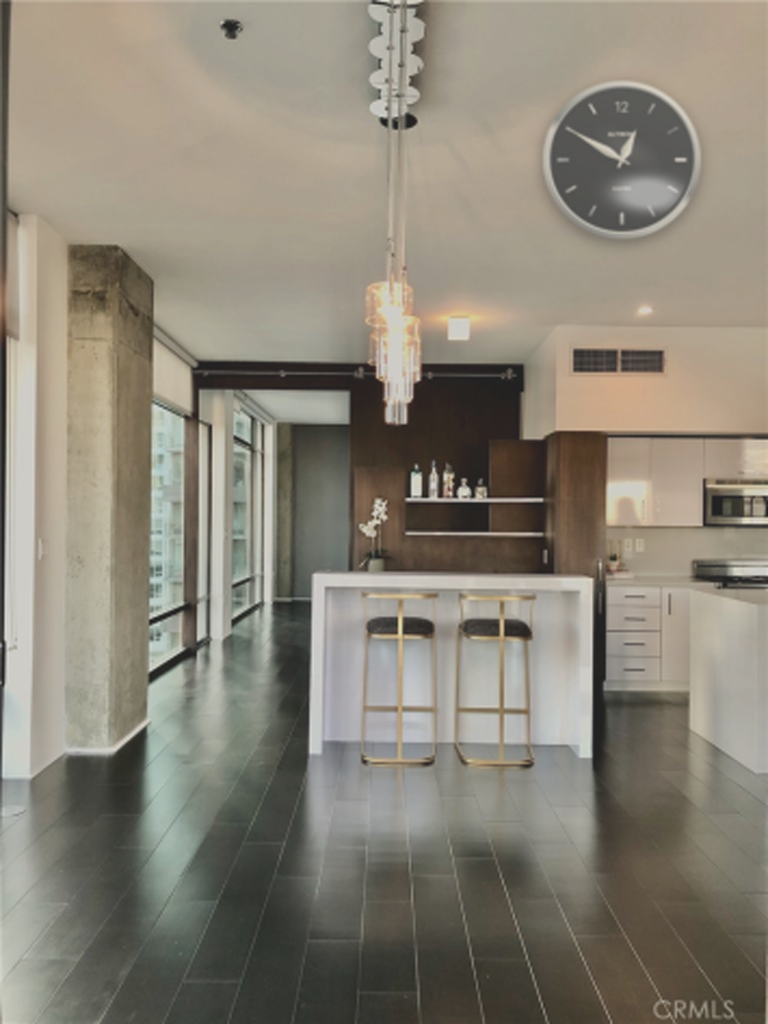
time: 12:50
